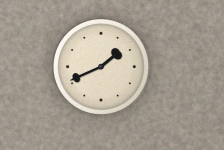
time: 1:41
